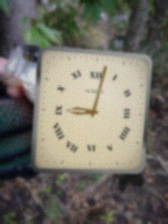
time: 9:02
